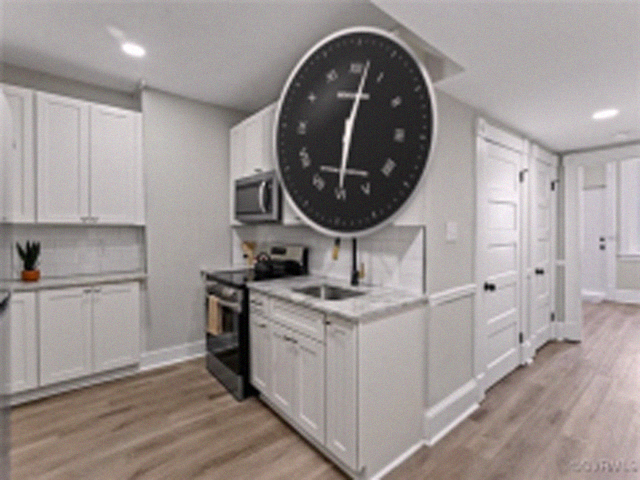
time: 6:02
